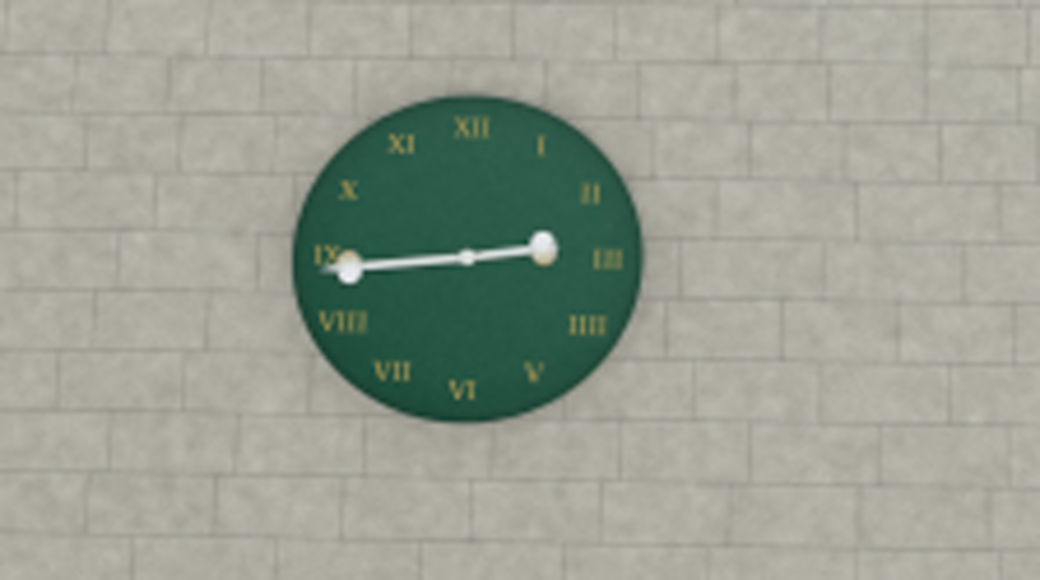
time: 2:44
